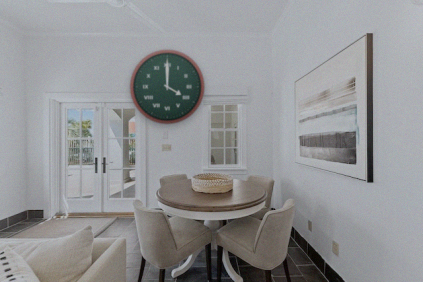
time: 4:00
